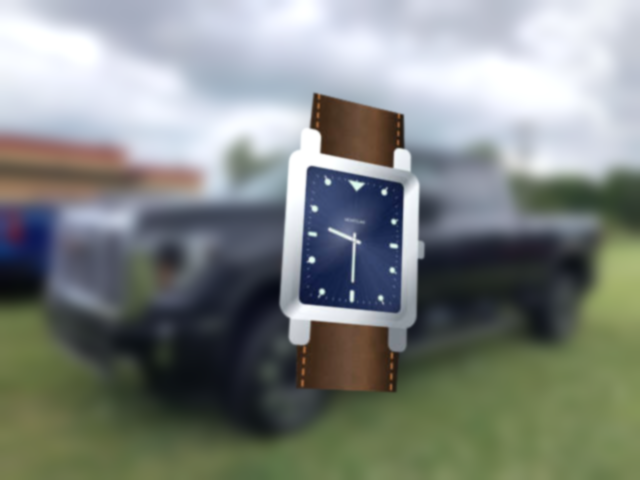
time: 9:30
